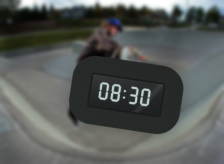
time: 8:30
